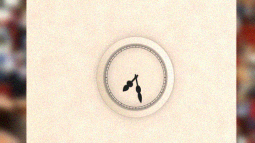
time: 7:28
